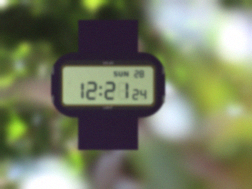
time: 12:21
